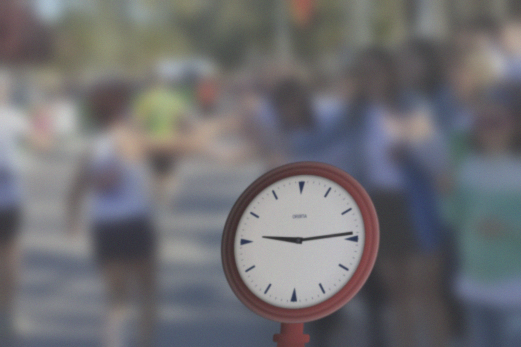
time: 9:14
